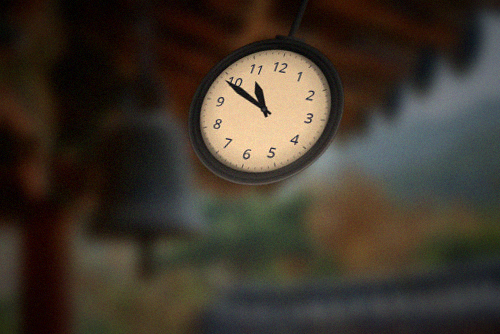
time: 10:49
